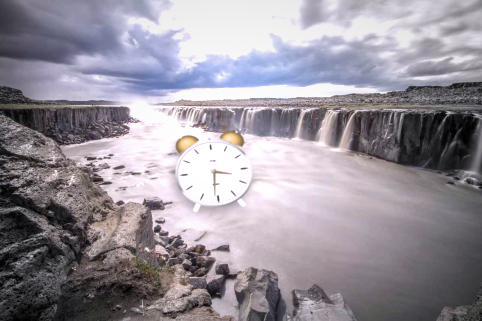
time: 3:31
